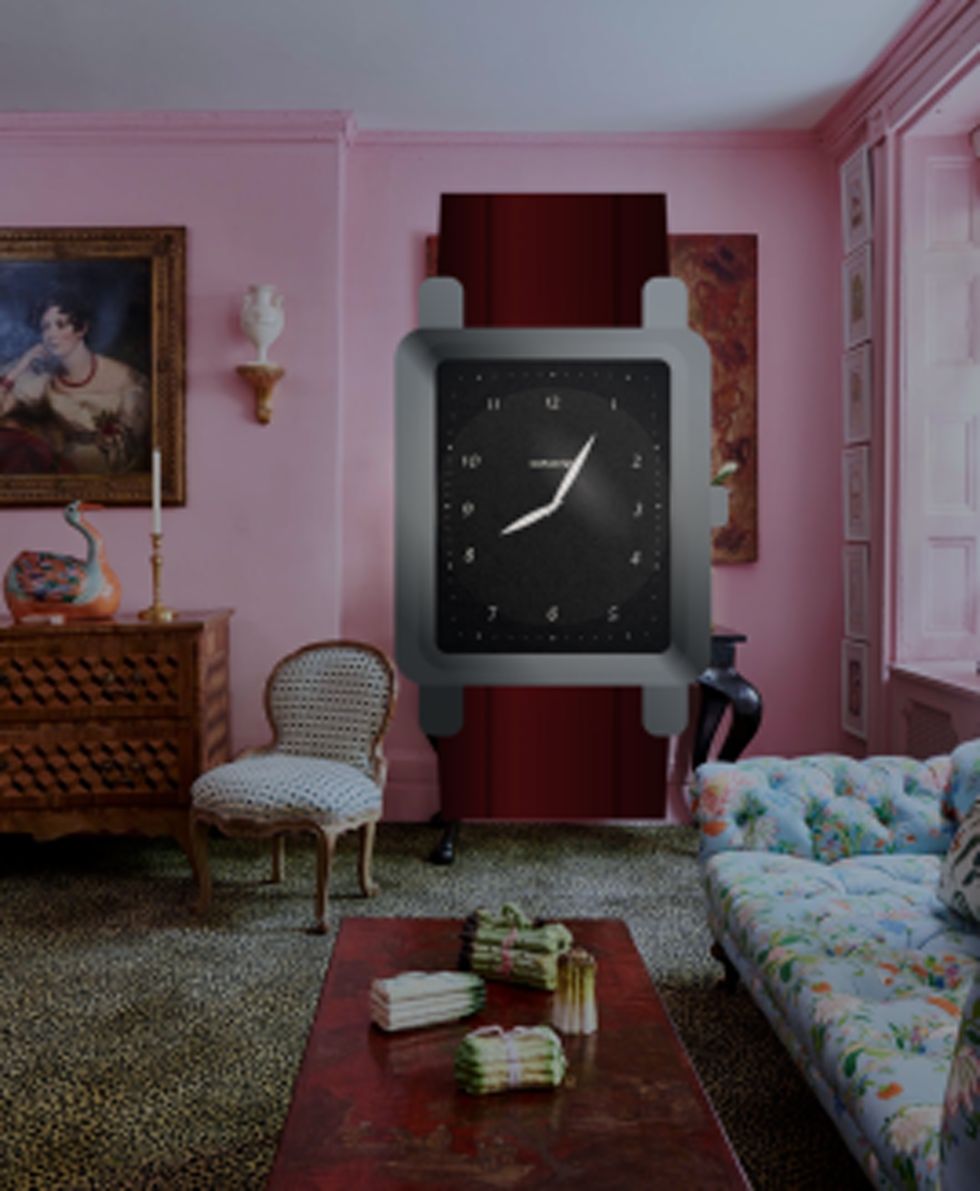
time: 8:05
